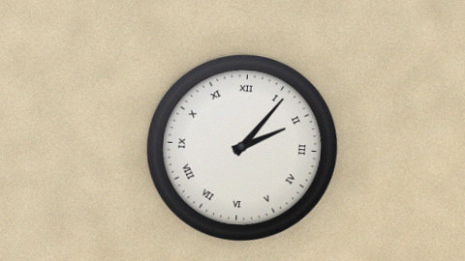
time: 2:06
